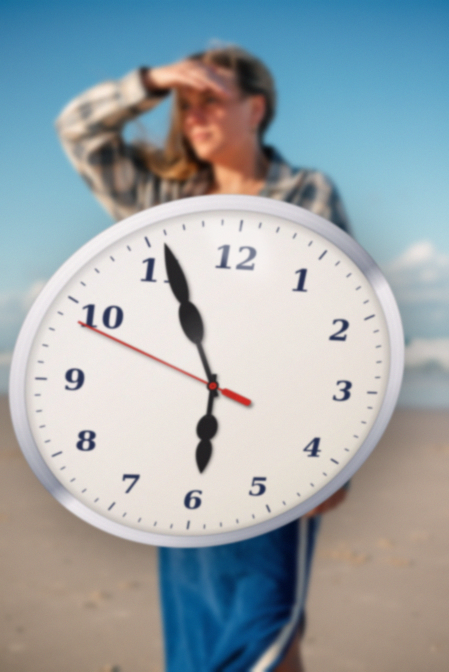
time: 5:55:49
